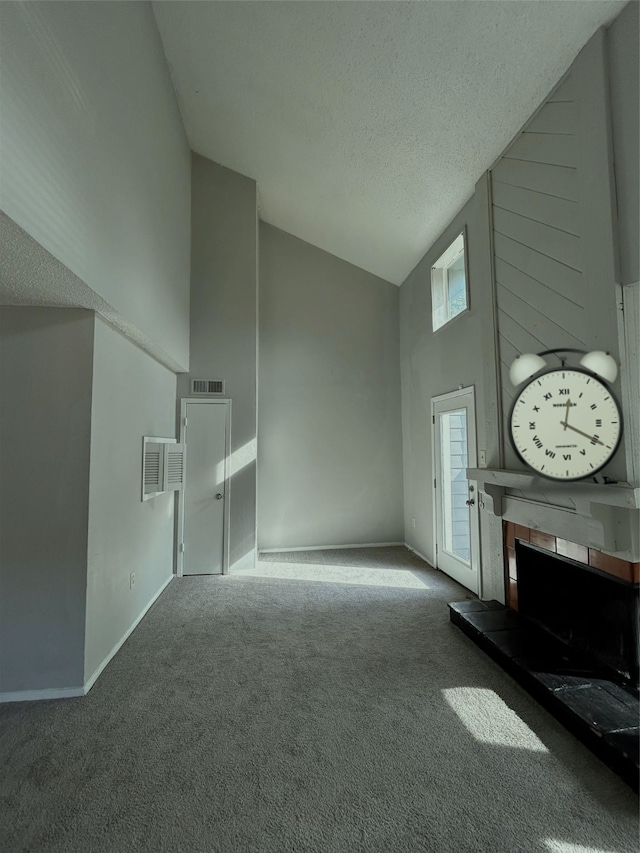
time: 12:20
